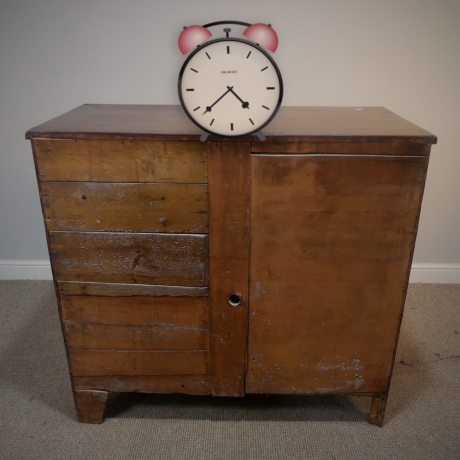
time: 4:38
